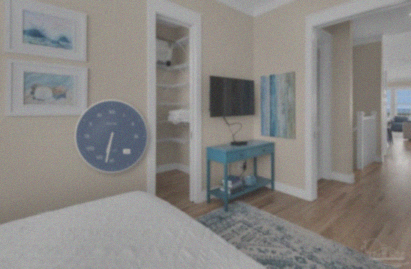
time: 6:32
